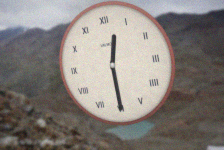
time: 12:30
